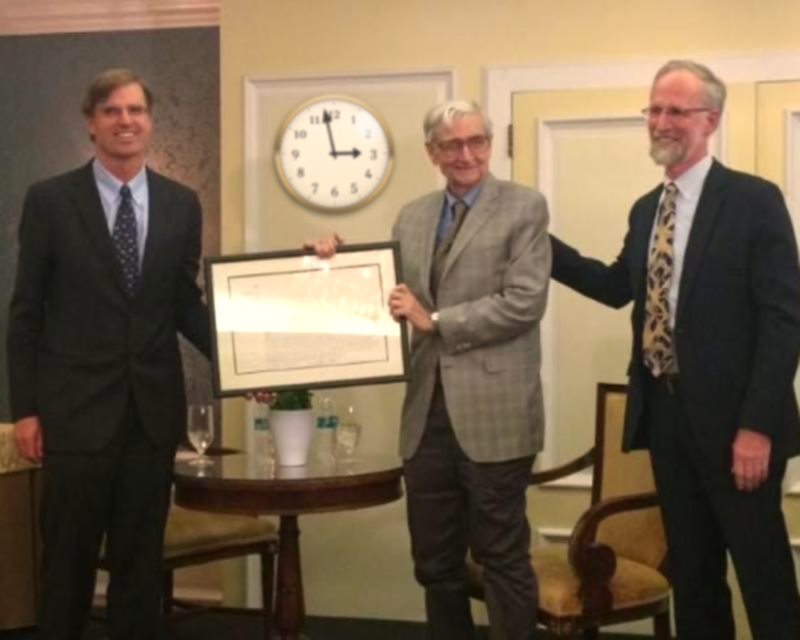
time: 2:58
